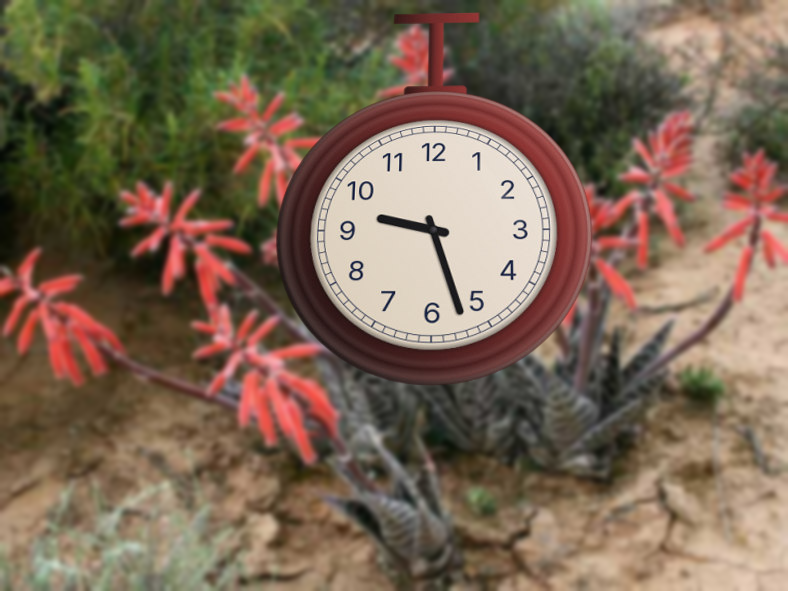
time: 9:27
